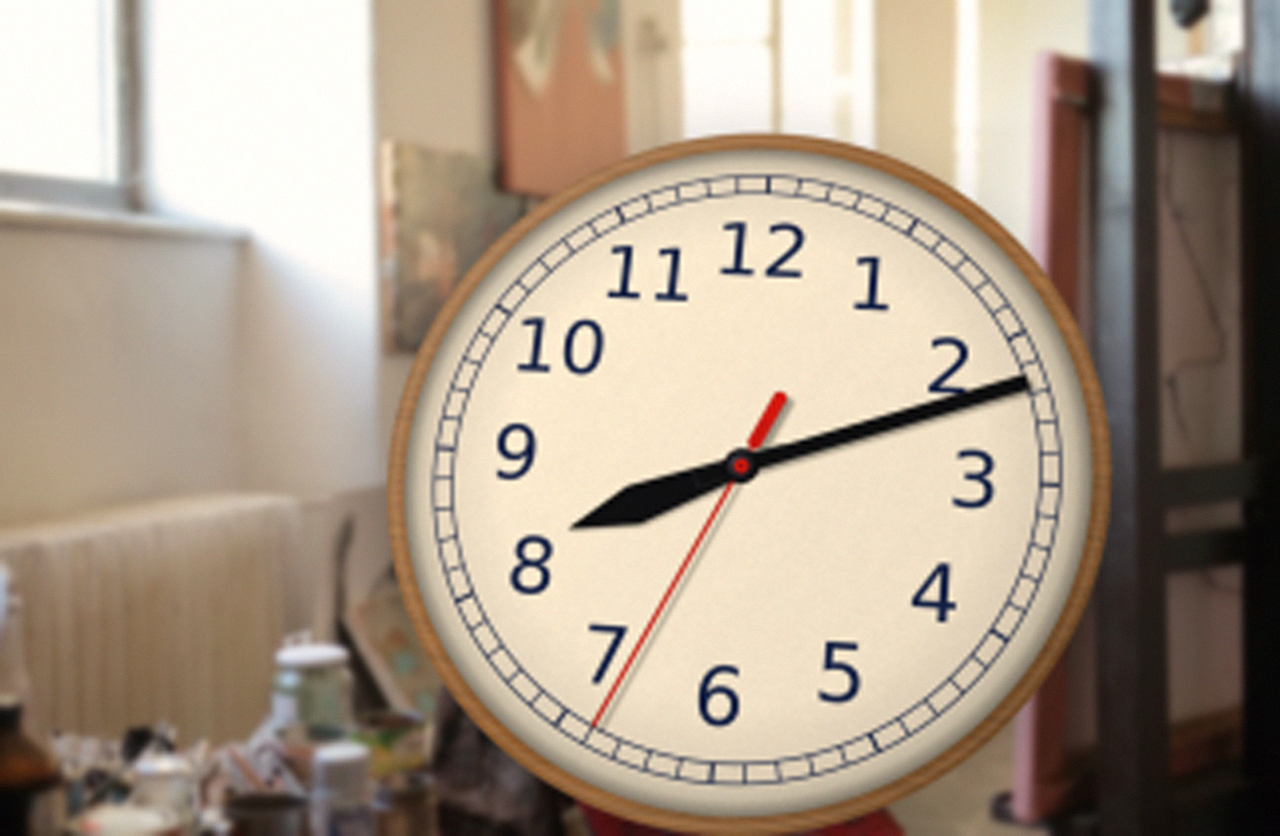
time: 8:11:34
